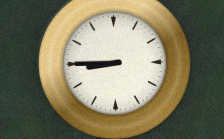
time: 8:45
